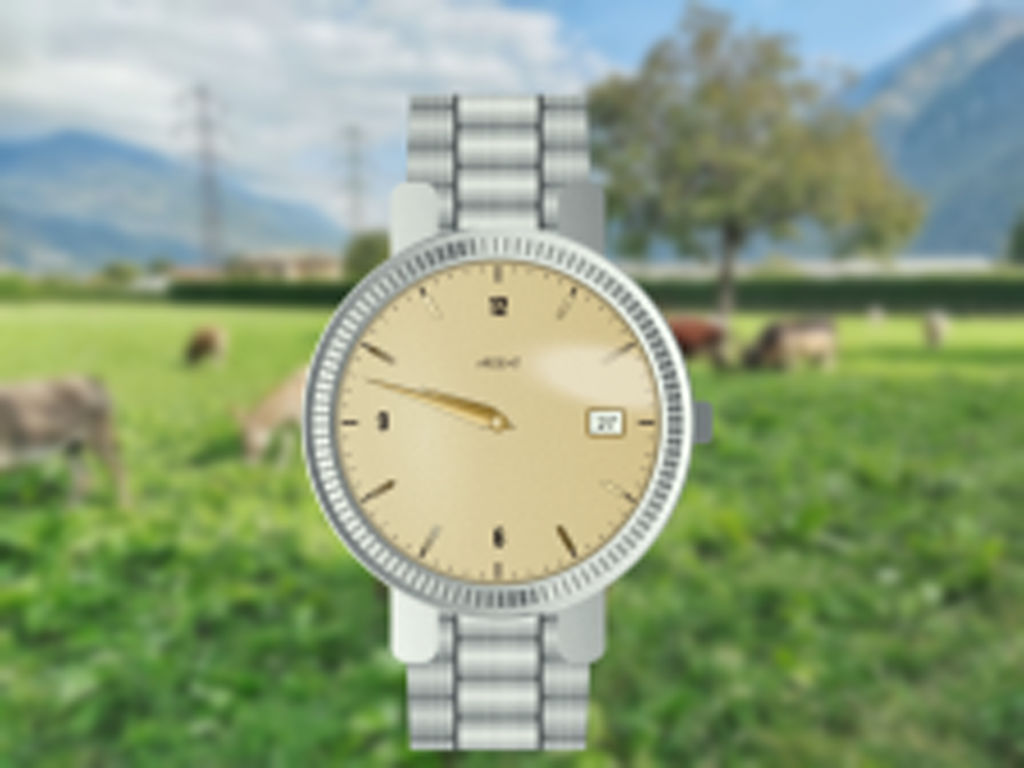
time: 9:48
